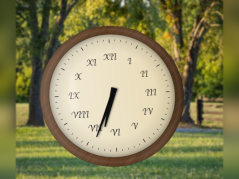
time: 6:34
